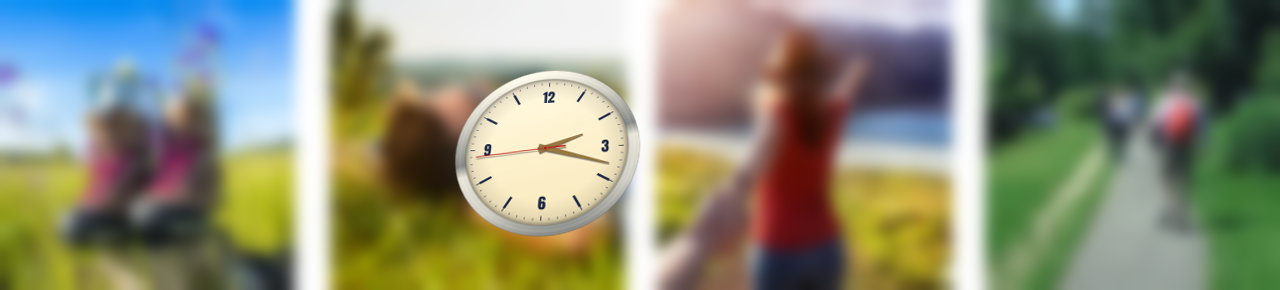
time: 2:17:44
